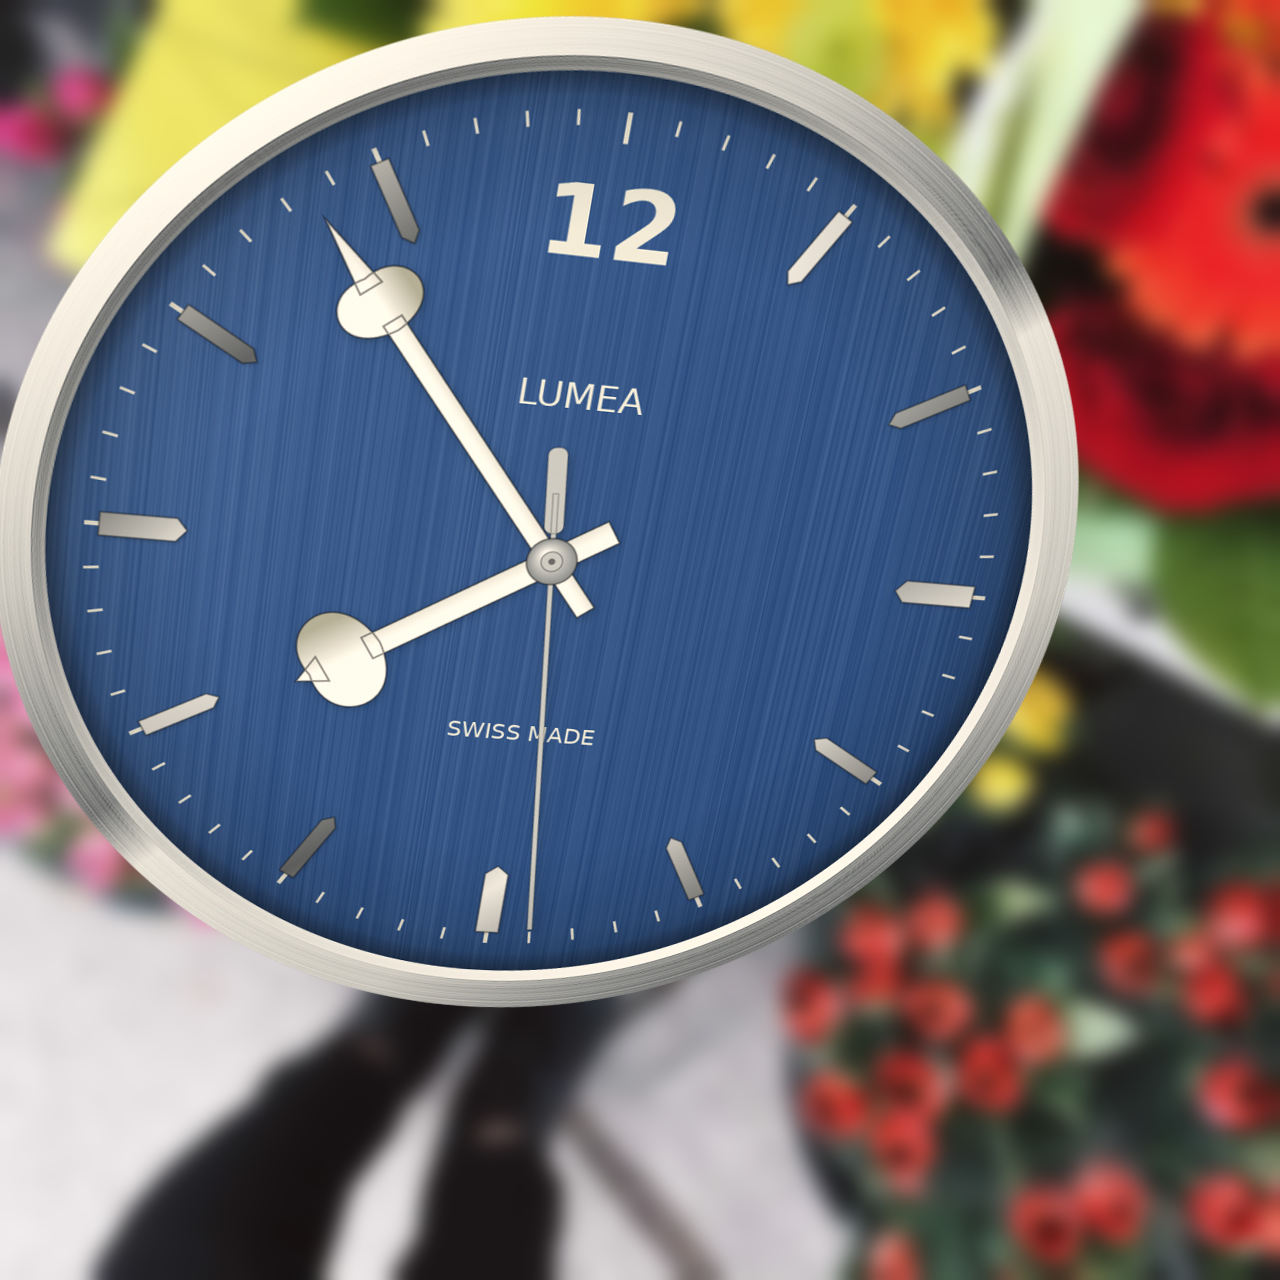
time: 7:53:29
